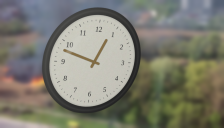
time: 12:48
